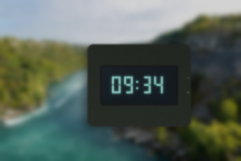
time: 9:34
